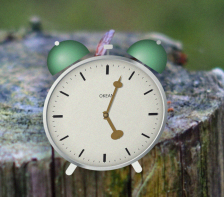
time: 5:03
